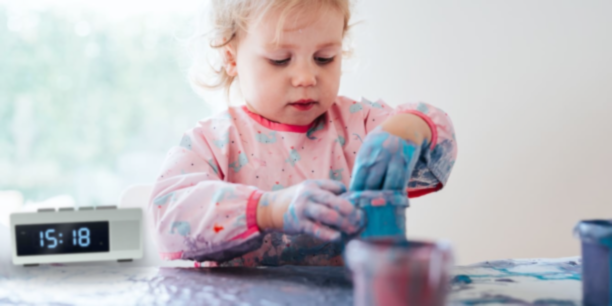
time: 15:18
